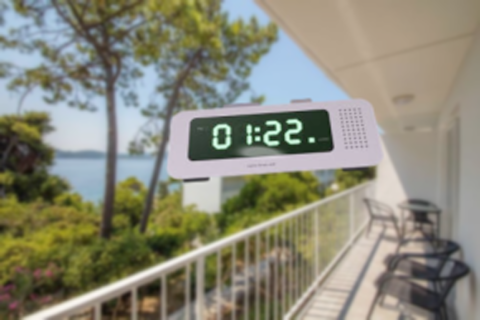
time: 1:22
